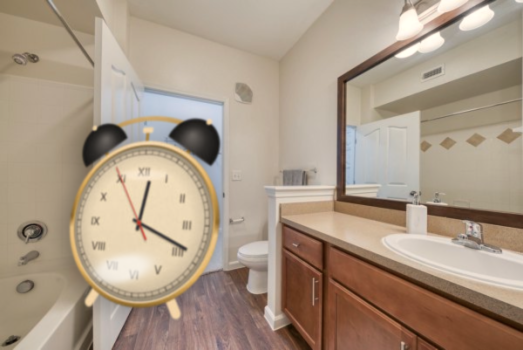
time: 12:18:55
